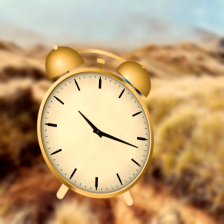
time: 10:17
